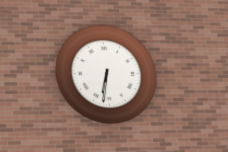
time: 6:32
